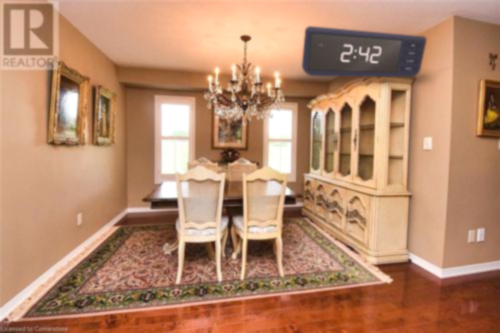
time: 2:42
